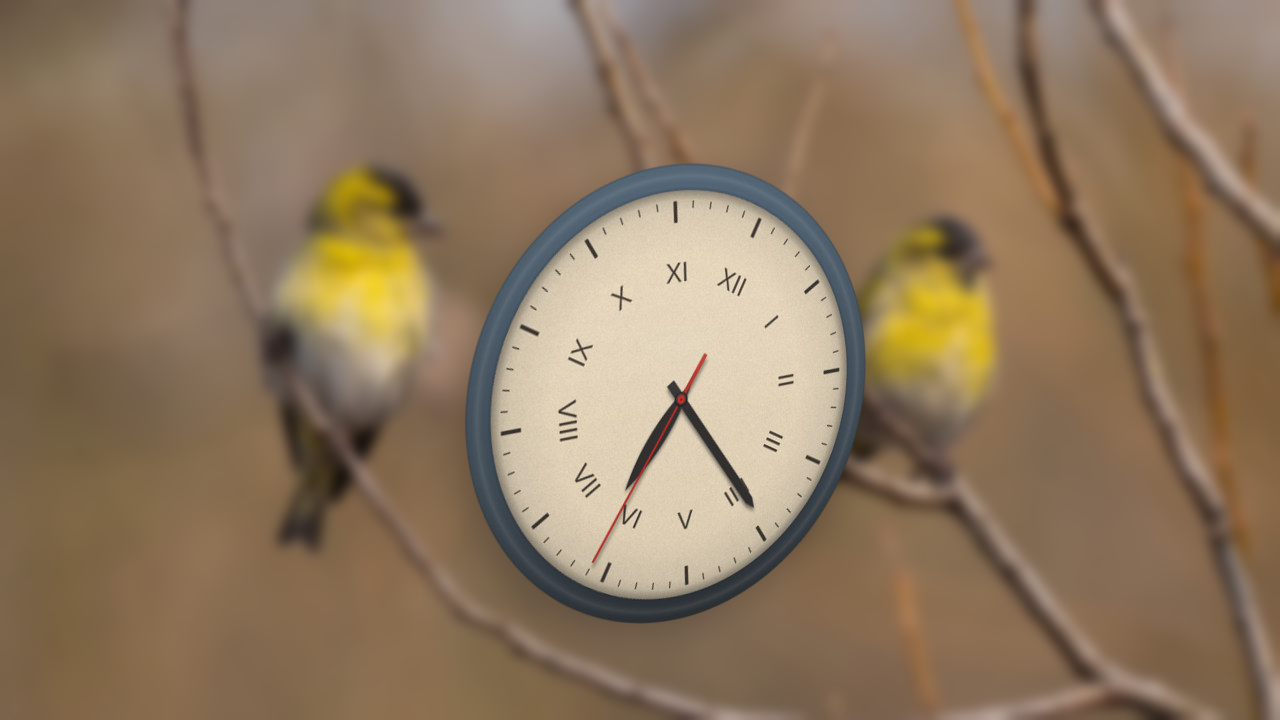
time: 6:19:31
